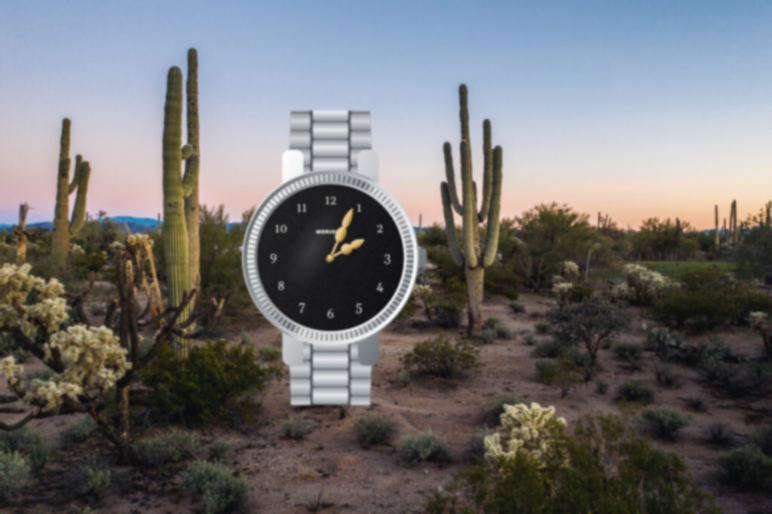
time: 2:04
